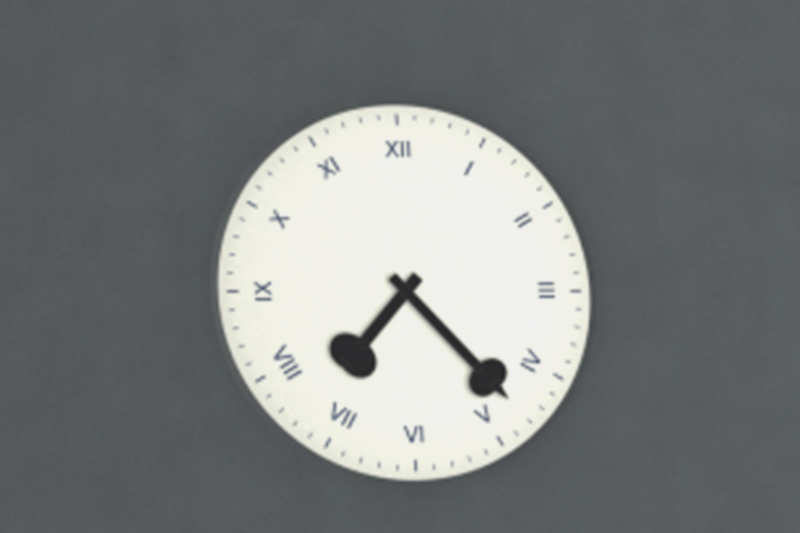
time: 7:23
